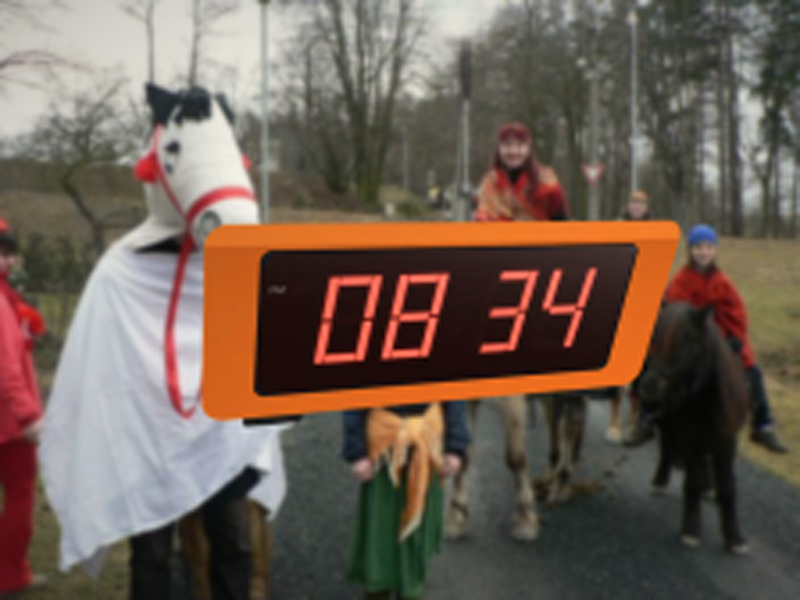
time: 8:34
